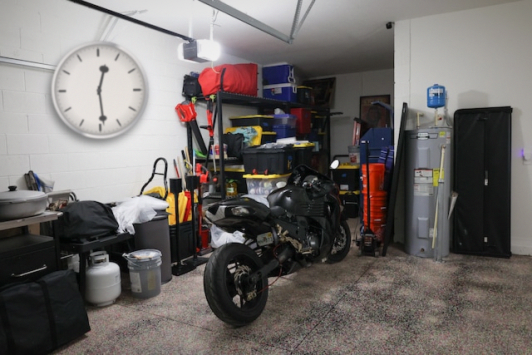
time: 12:29
